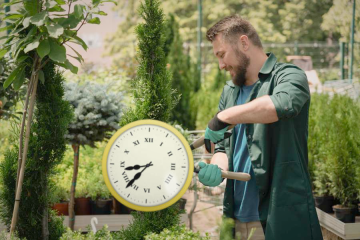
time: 8:37
